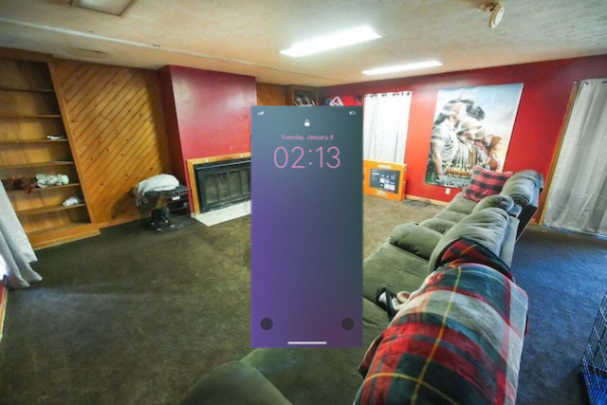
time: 2:13
